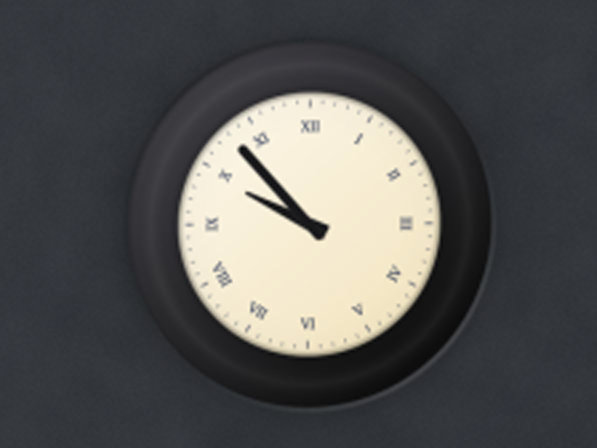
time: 9:53
